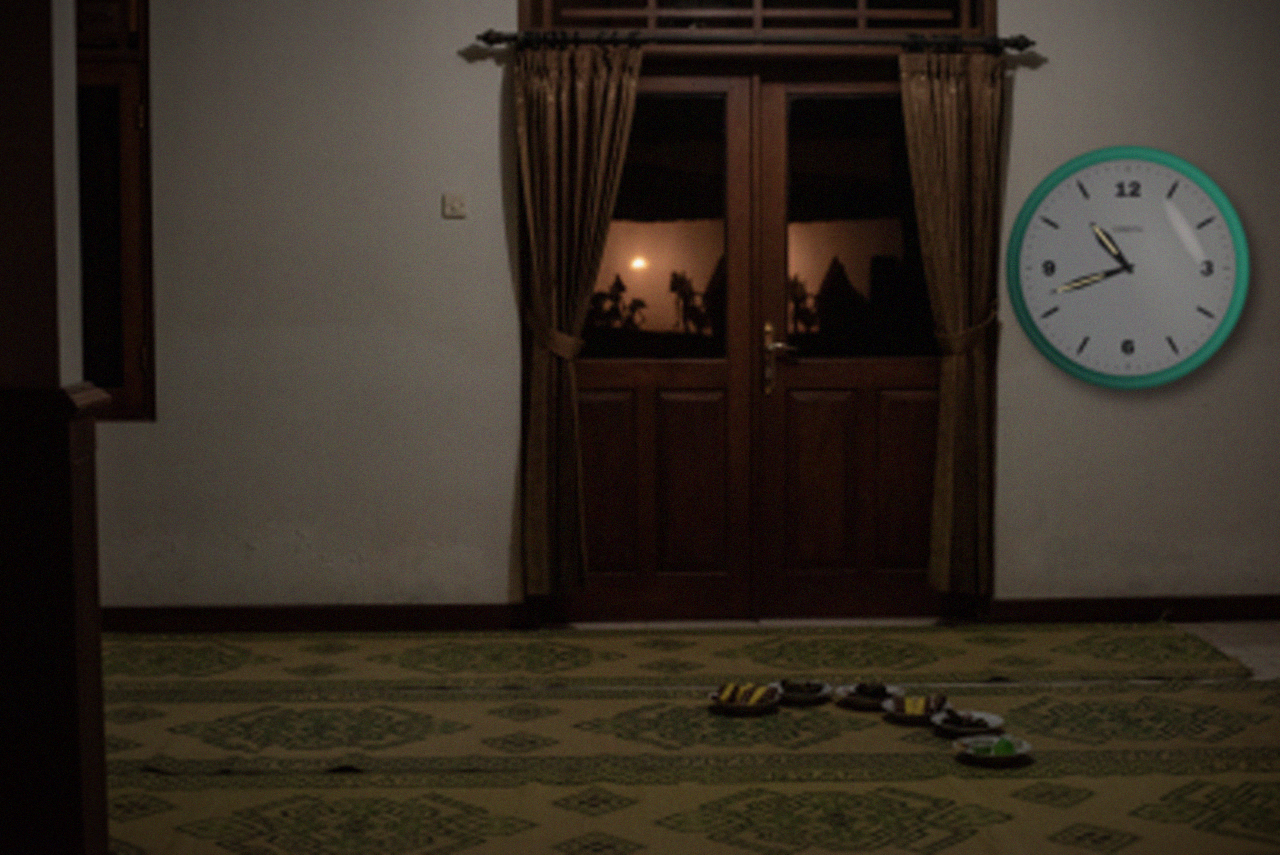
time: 10:42
